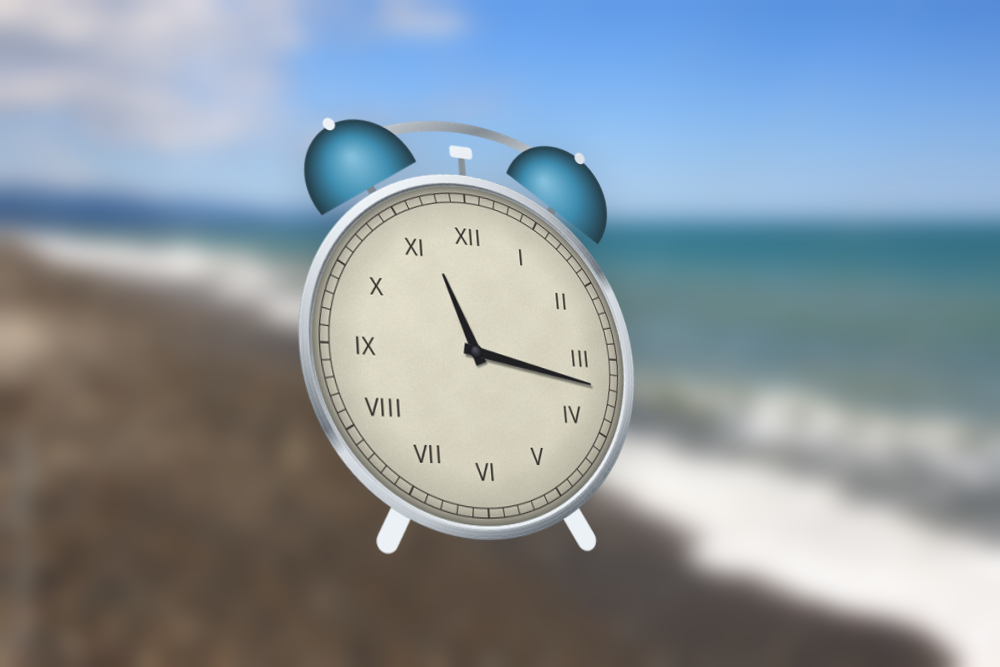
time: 11:17
